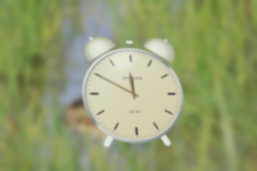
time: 11:50
